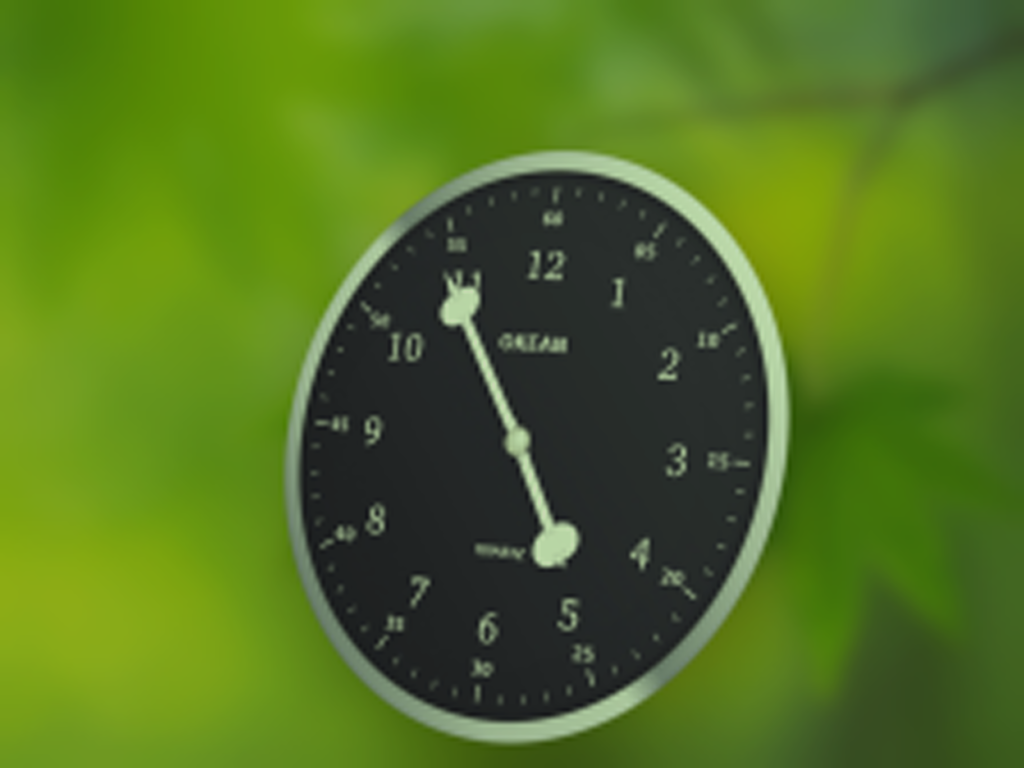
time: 4:54
